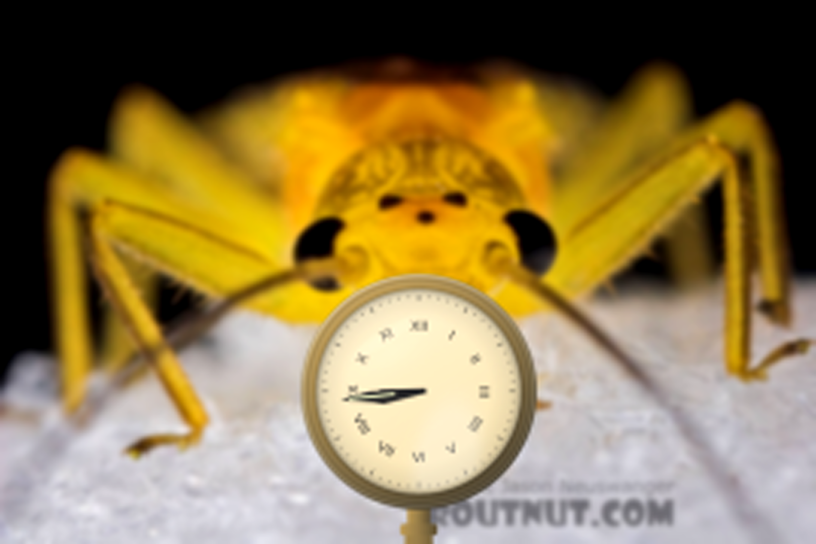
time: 8:44
